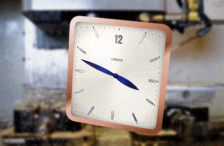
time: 3:48
